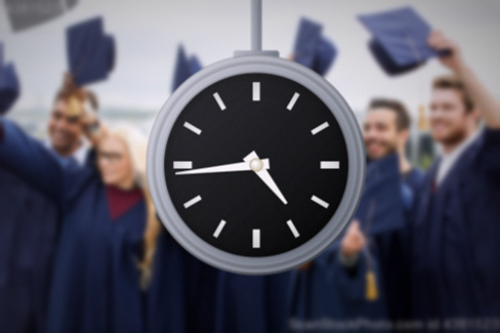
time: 4:44
